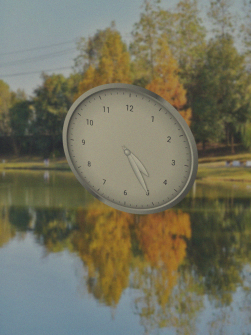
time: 4:25
